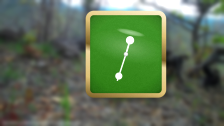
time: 12:33
